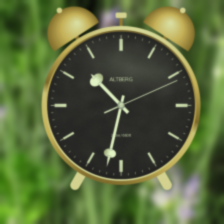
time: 10:32:11
